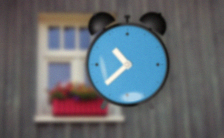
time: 10:38
